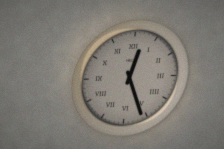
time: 12:26
